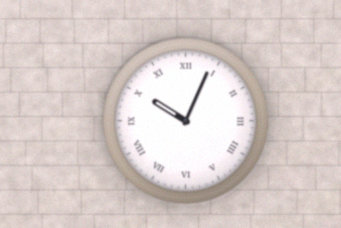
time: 10:04
